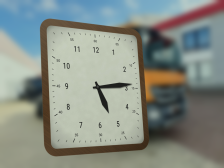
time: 5:14
